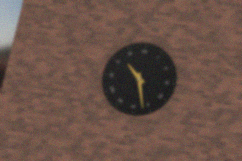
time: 10:27
